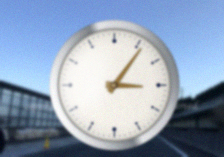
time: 3:06
